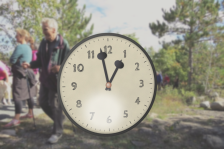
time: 12:58
